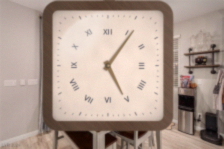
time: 5:06
